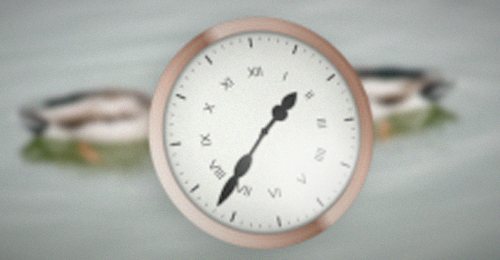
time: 1:37
